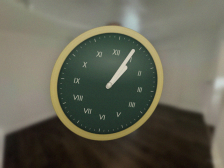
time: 1:04
